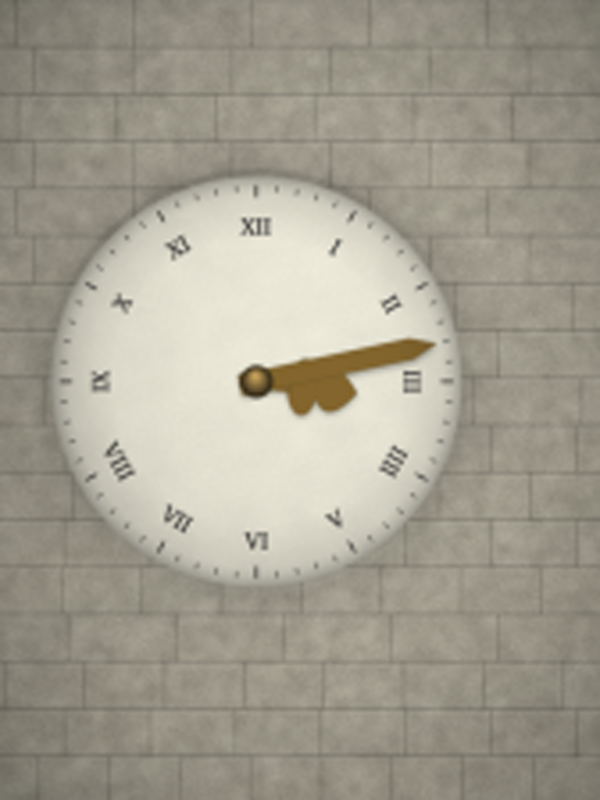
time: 3:13
